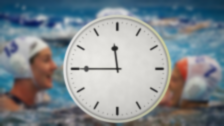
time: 11:45
